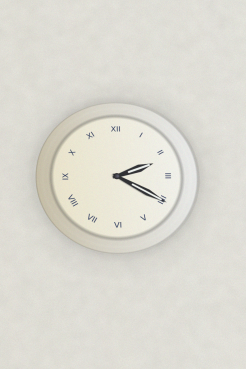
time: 2:20
